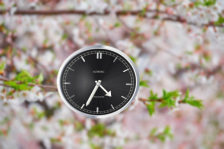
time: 4:34
